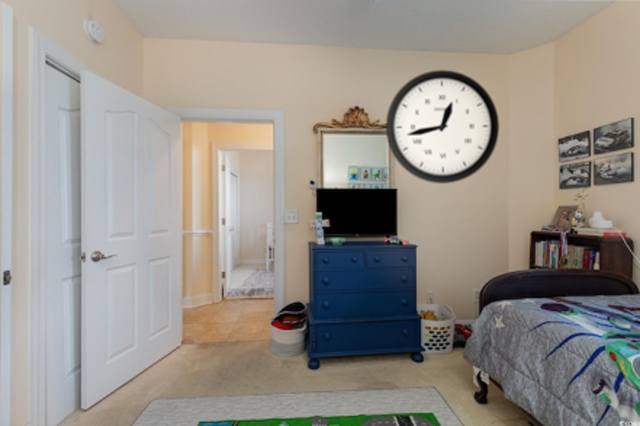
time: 12:43
